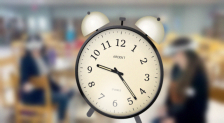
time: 9:23
